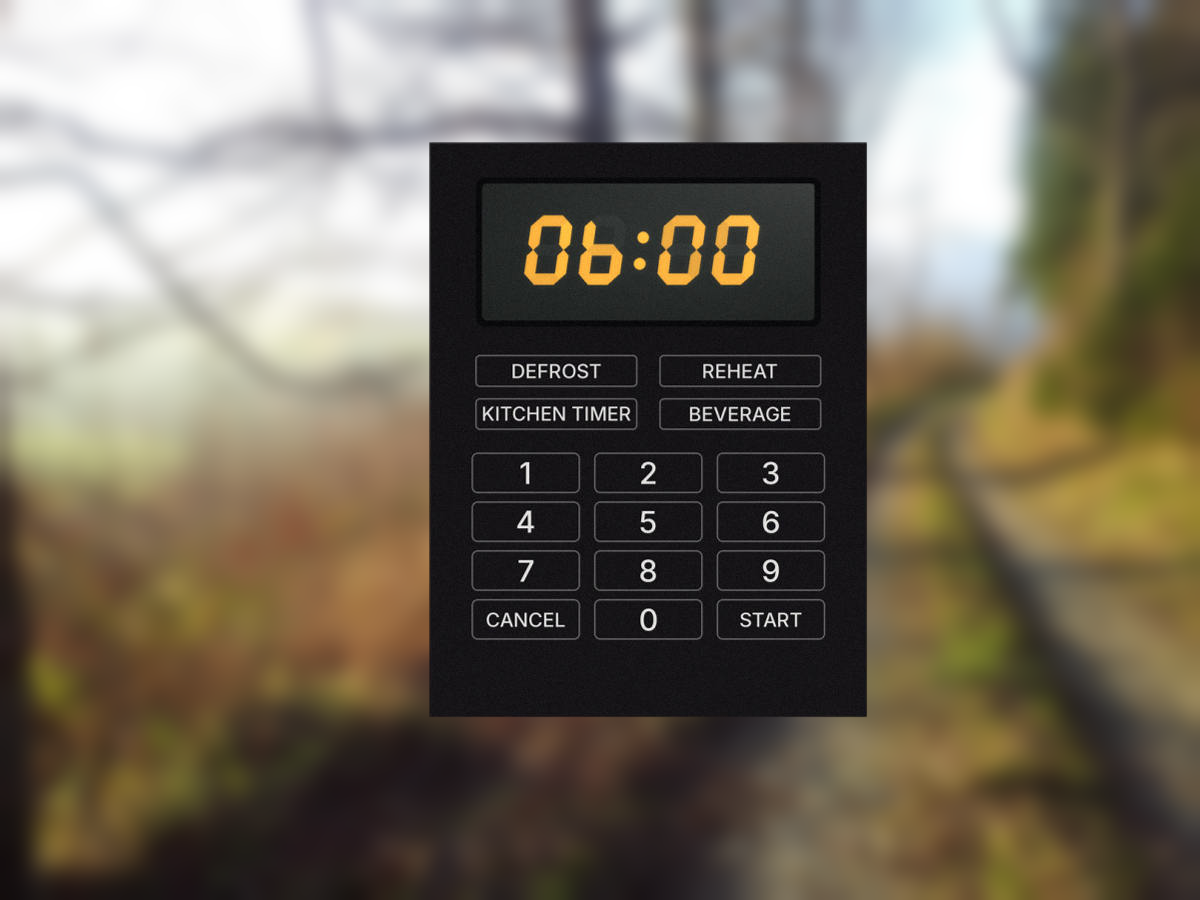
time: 6:00
